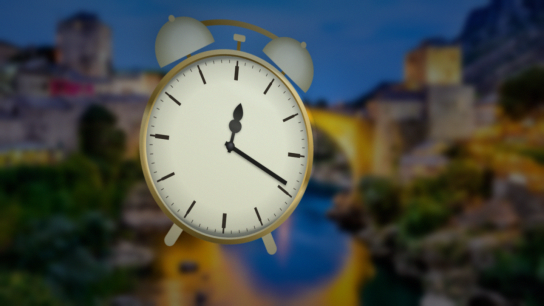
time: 12:19
